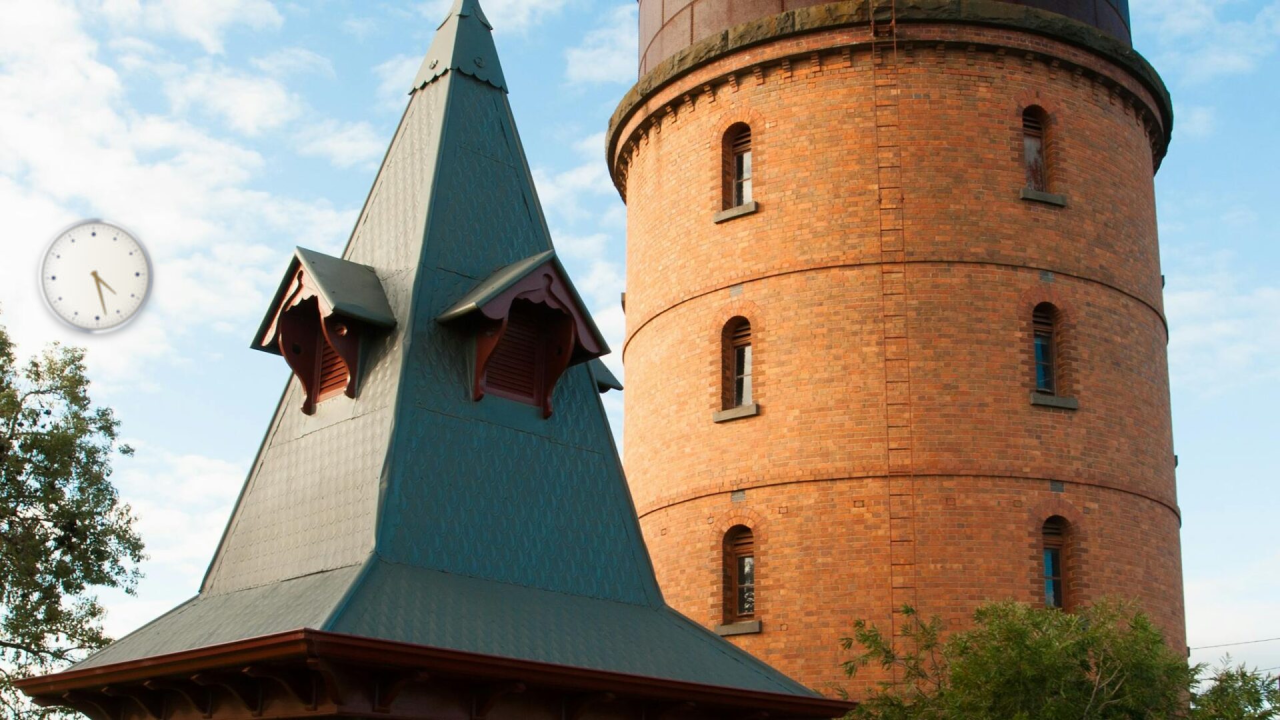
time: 4:28
